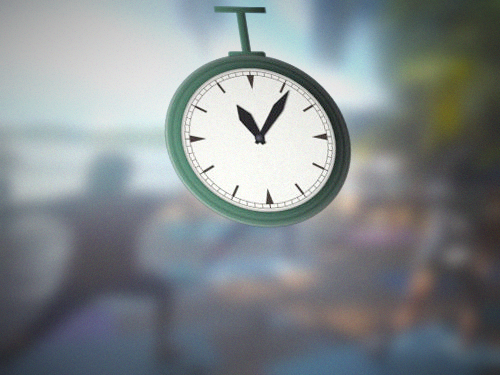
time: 11:06
